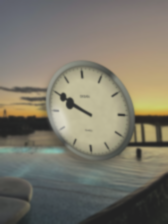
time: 9:50
